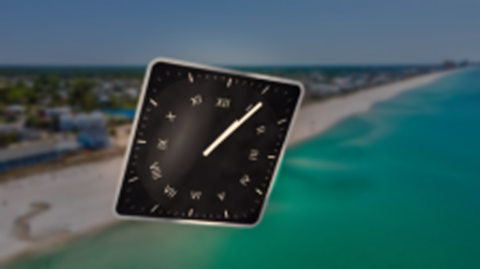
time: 1:06
